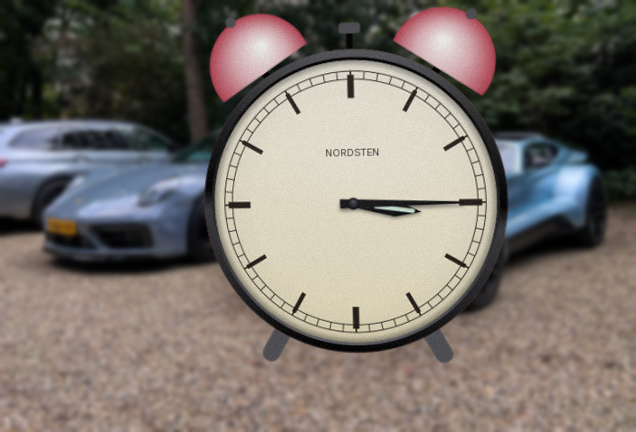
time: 3:15
